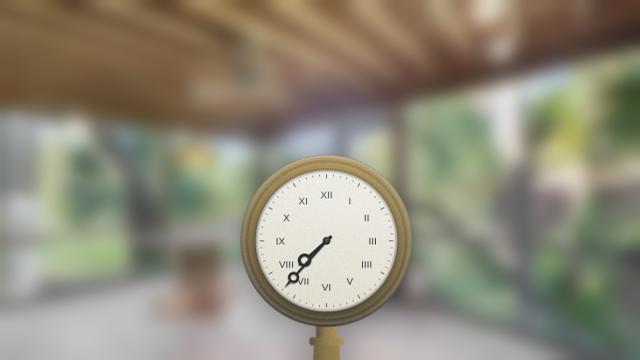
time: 7:37
